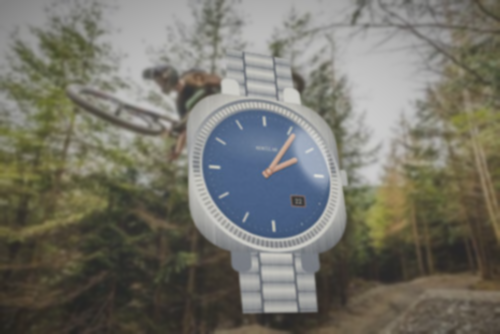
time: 2:06
